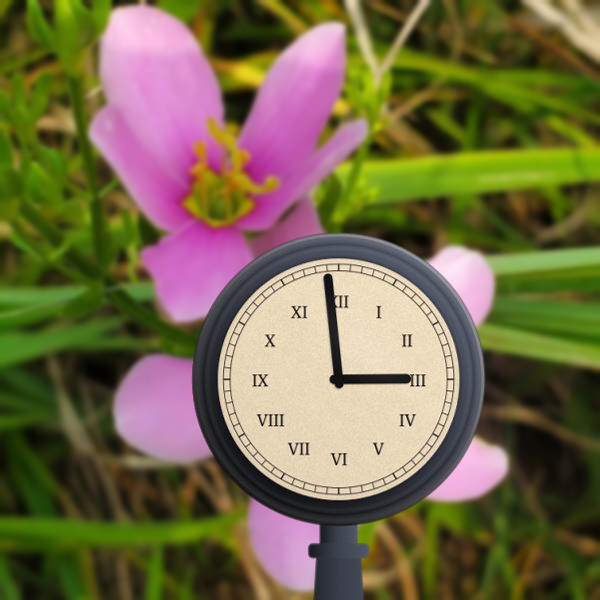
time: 2:59
